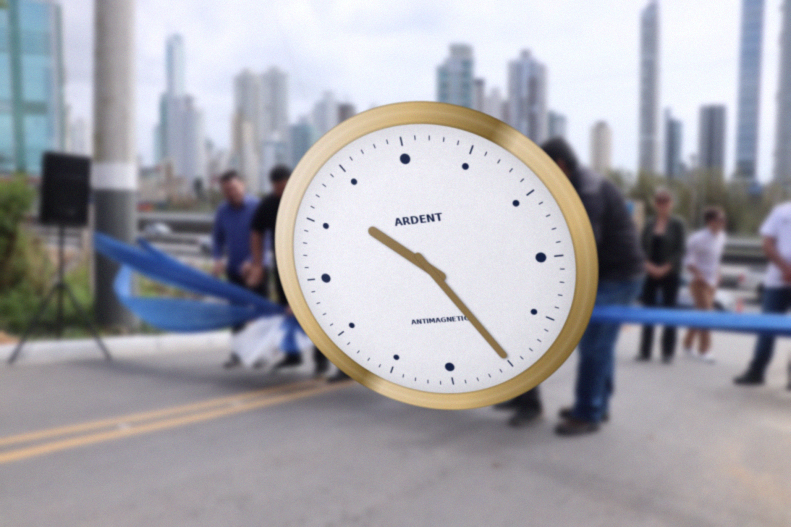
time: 10:25
